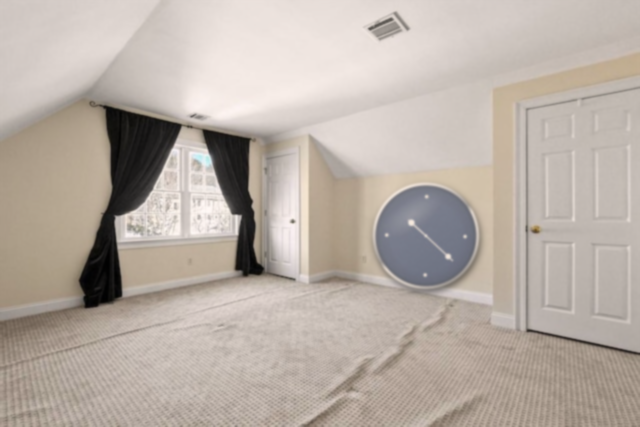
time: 10:22
